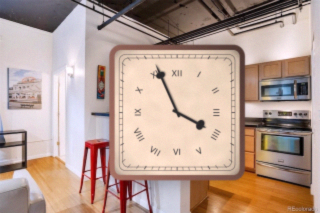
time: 3:56
